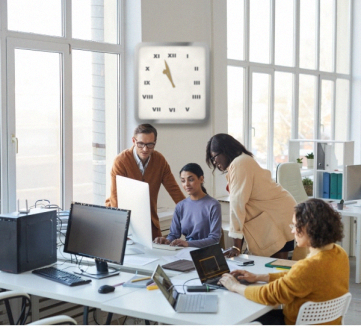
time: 10:57
